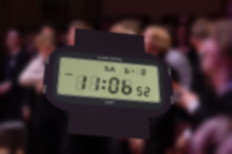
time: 11:06
